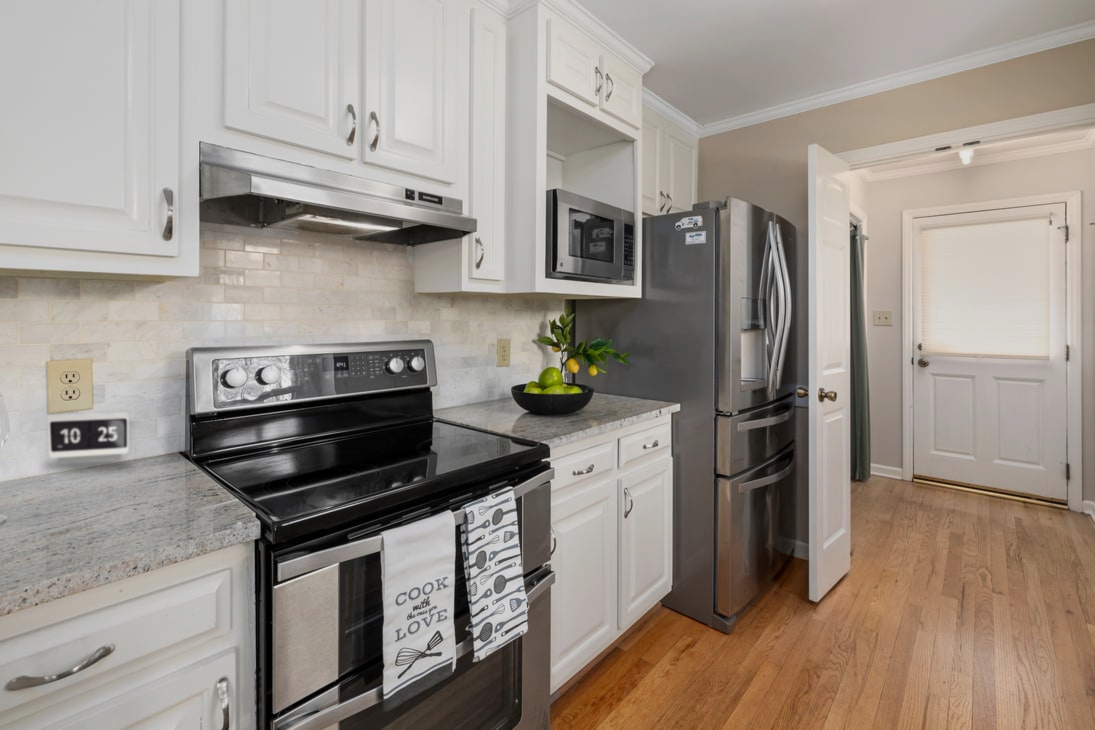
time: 10:25
